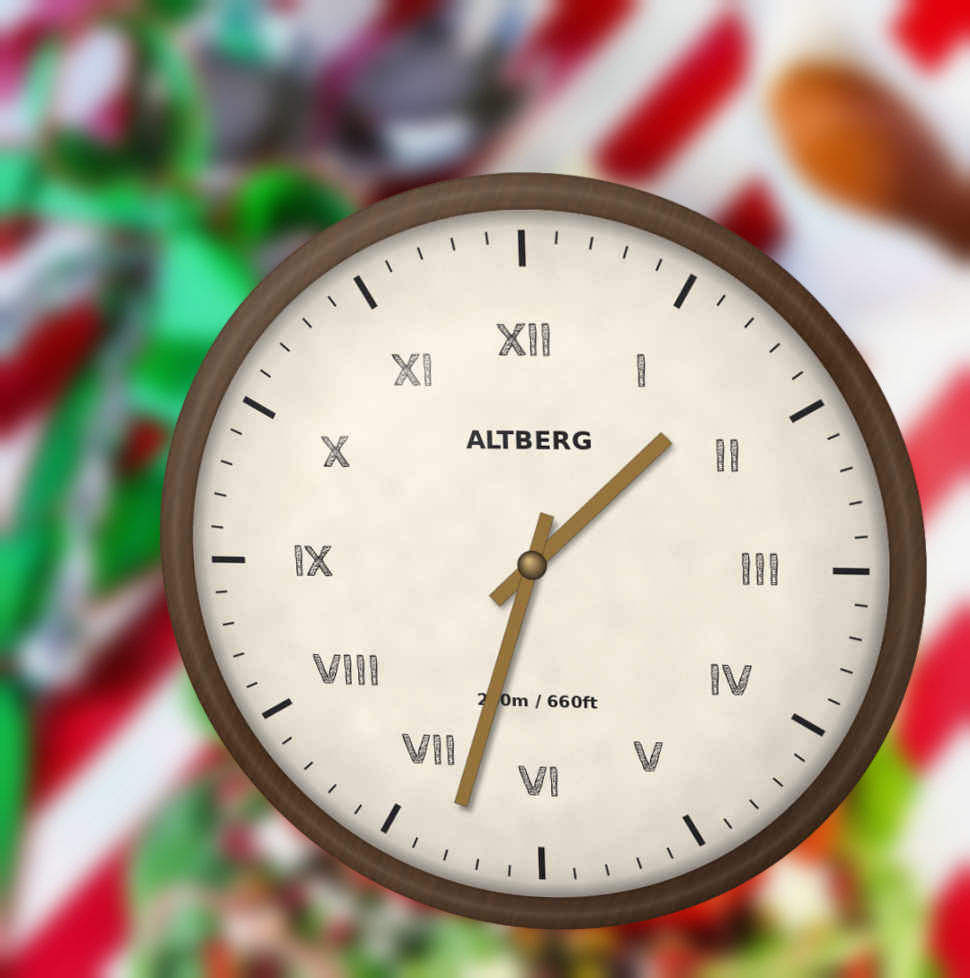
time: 1:33
